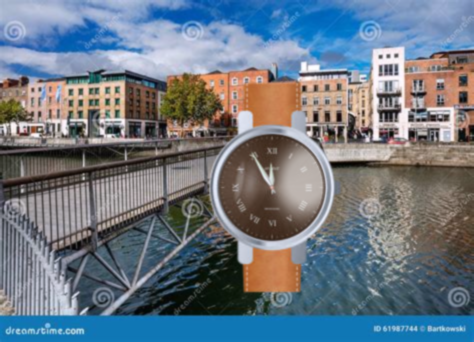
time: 11:55
